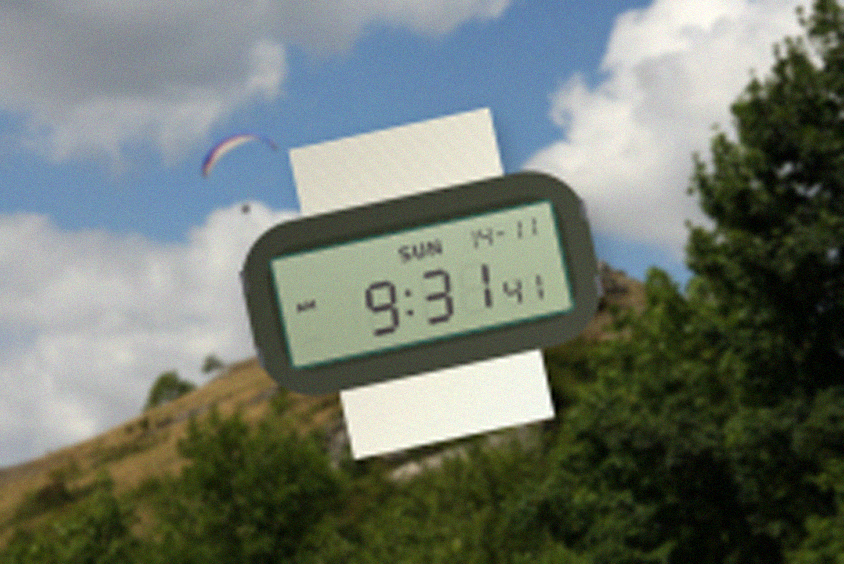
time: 9:31:41
